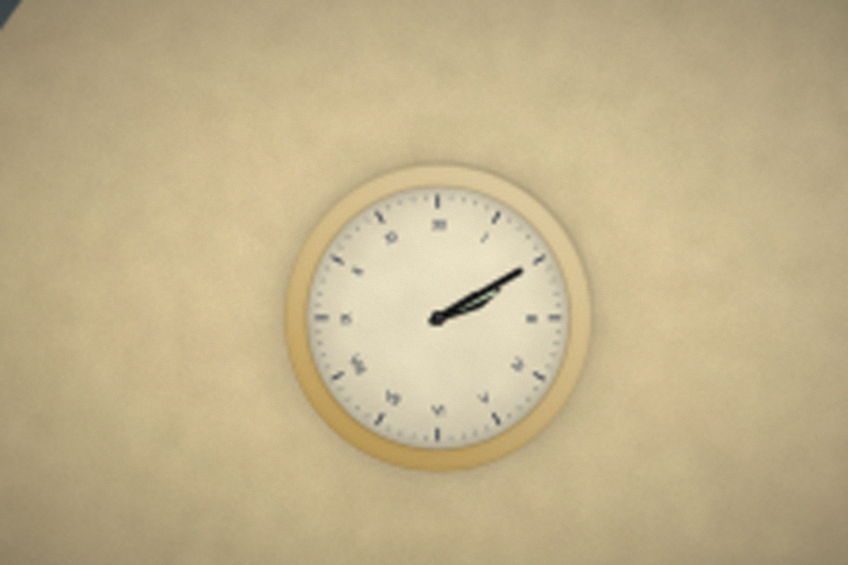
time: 2:10
